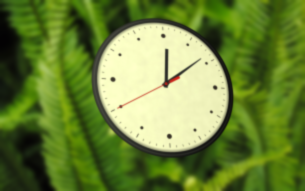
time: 12:08:40
